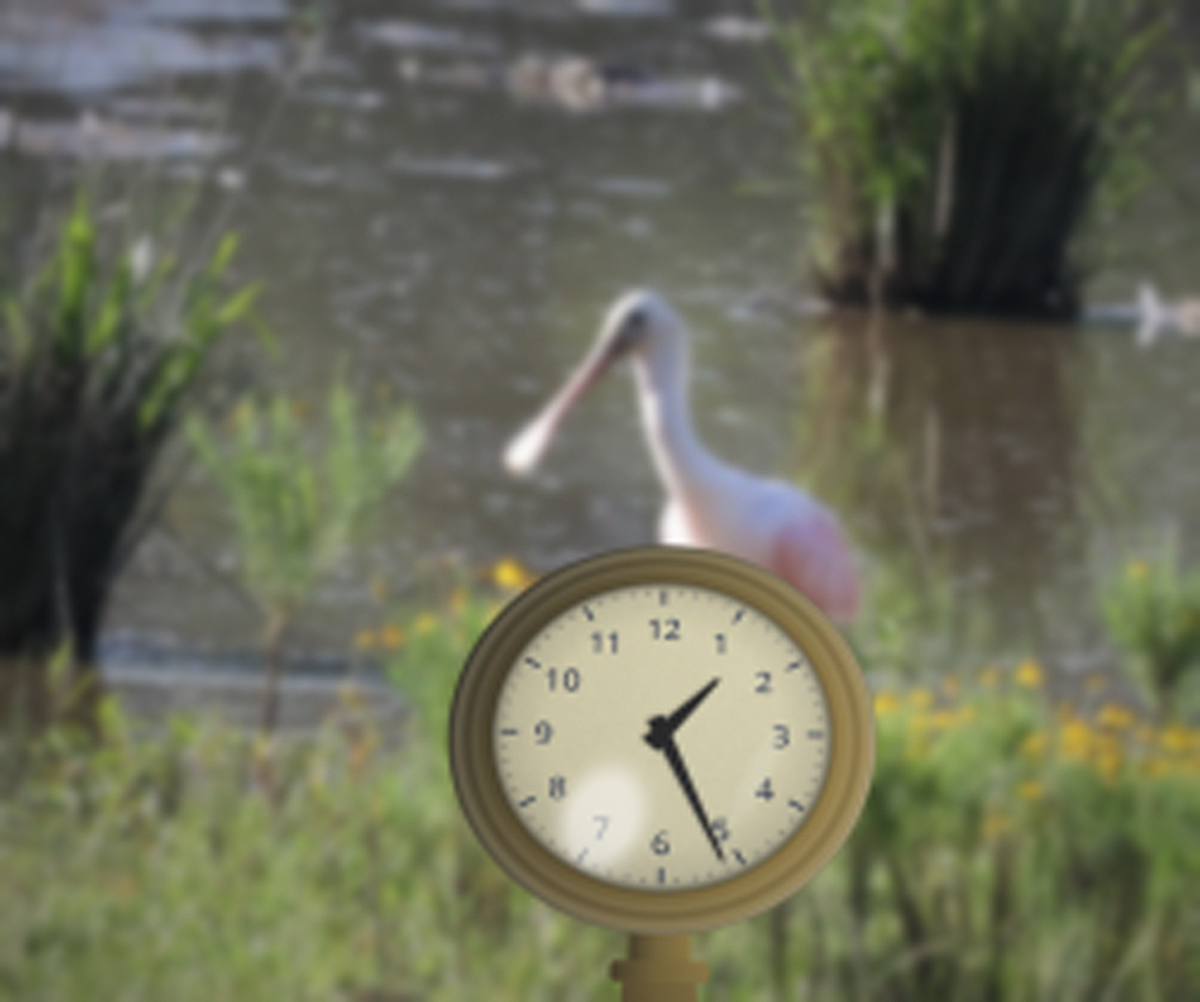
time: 1:26
